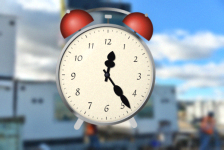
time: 12:24
